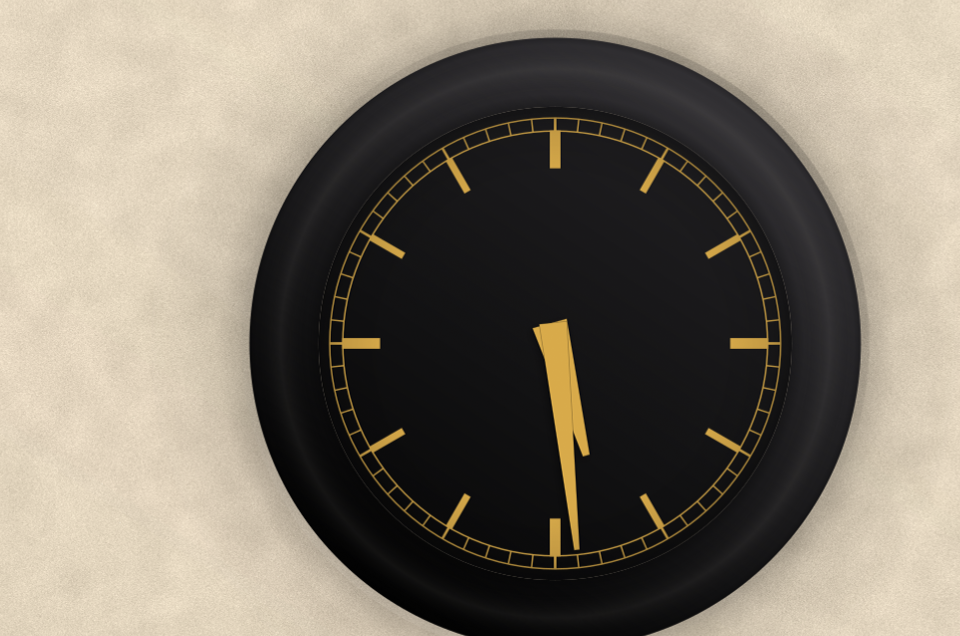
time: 5:29
